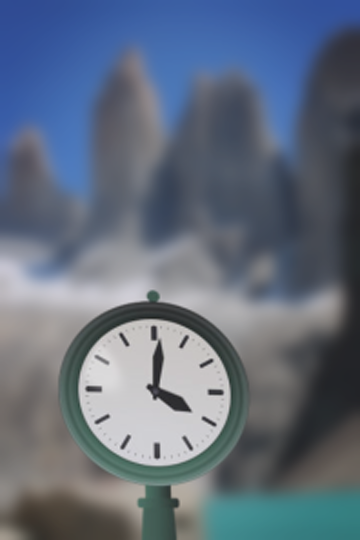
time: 4:01
